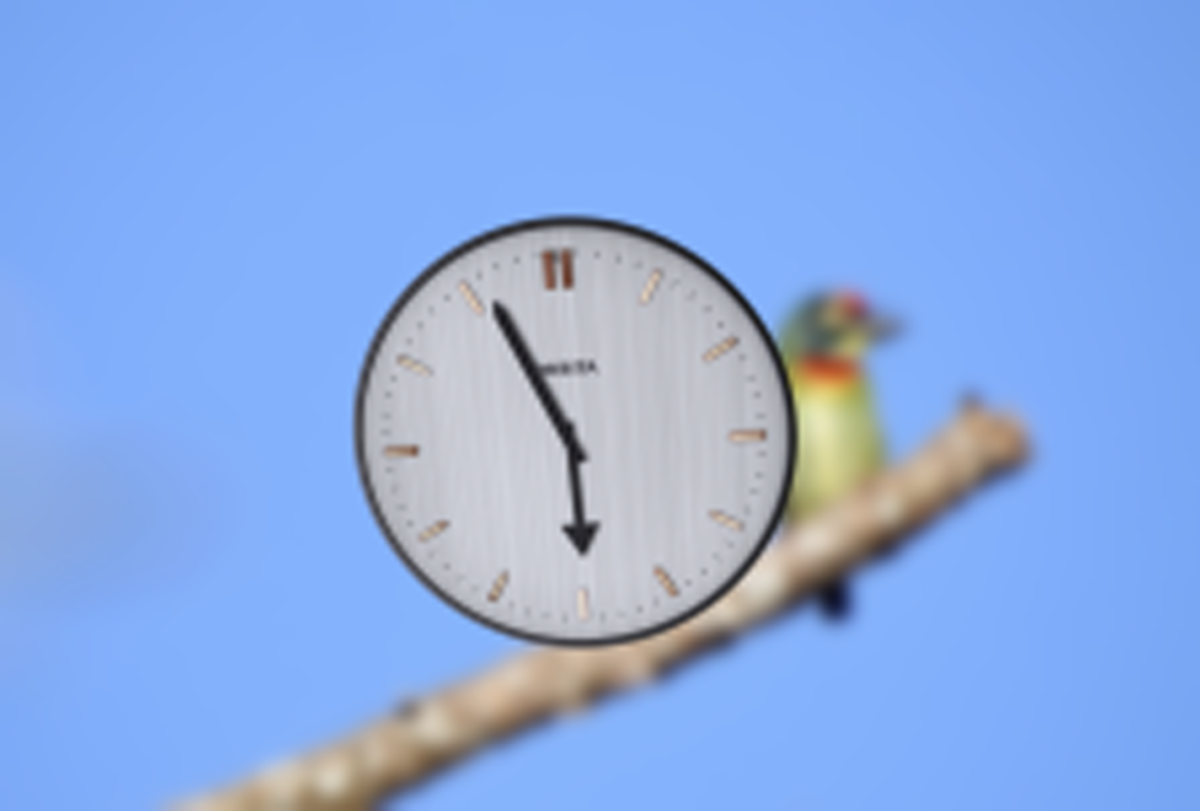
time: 5:56
